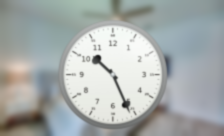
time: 10:26
